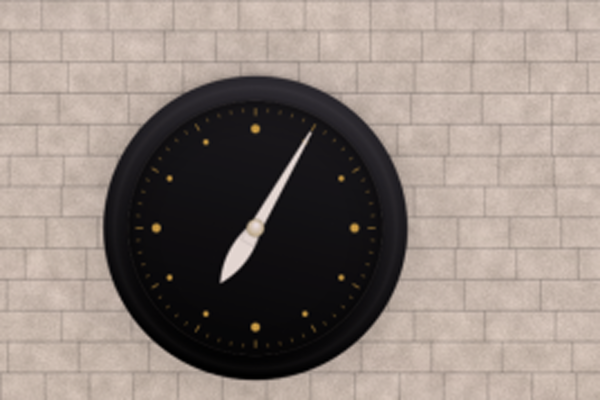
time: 7:05
